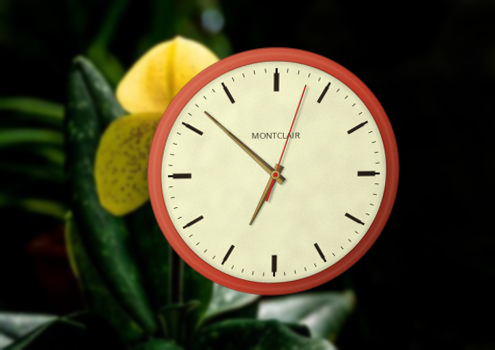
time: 6:52:03
